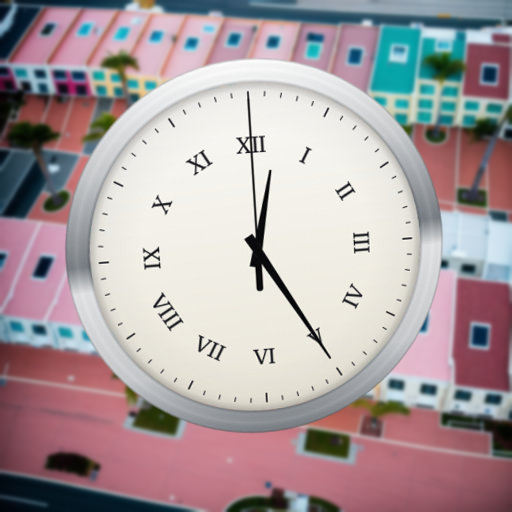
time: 12:25:00
